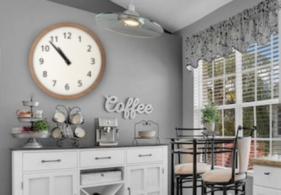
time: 10:53
